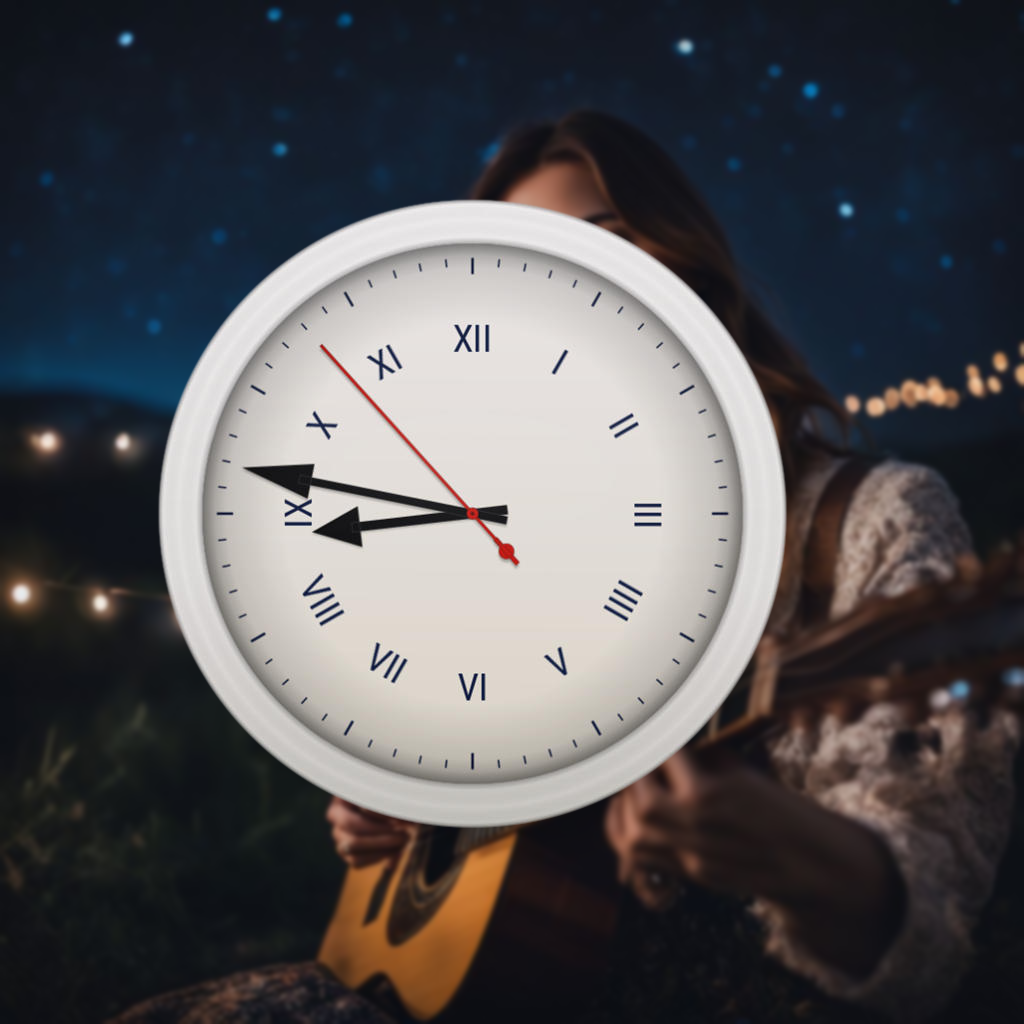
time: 8:46:53
